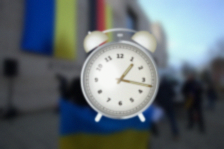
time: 1:17
